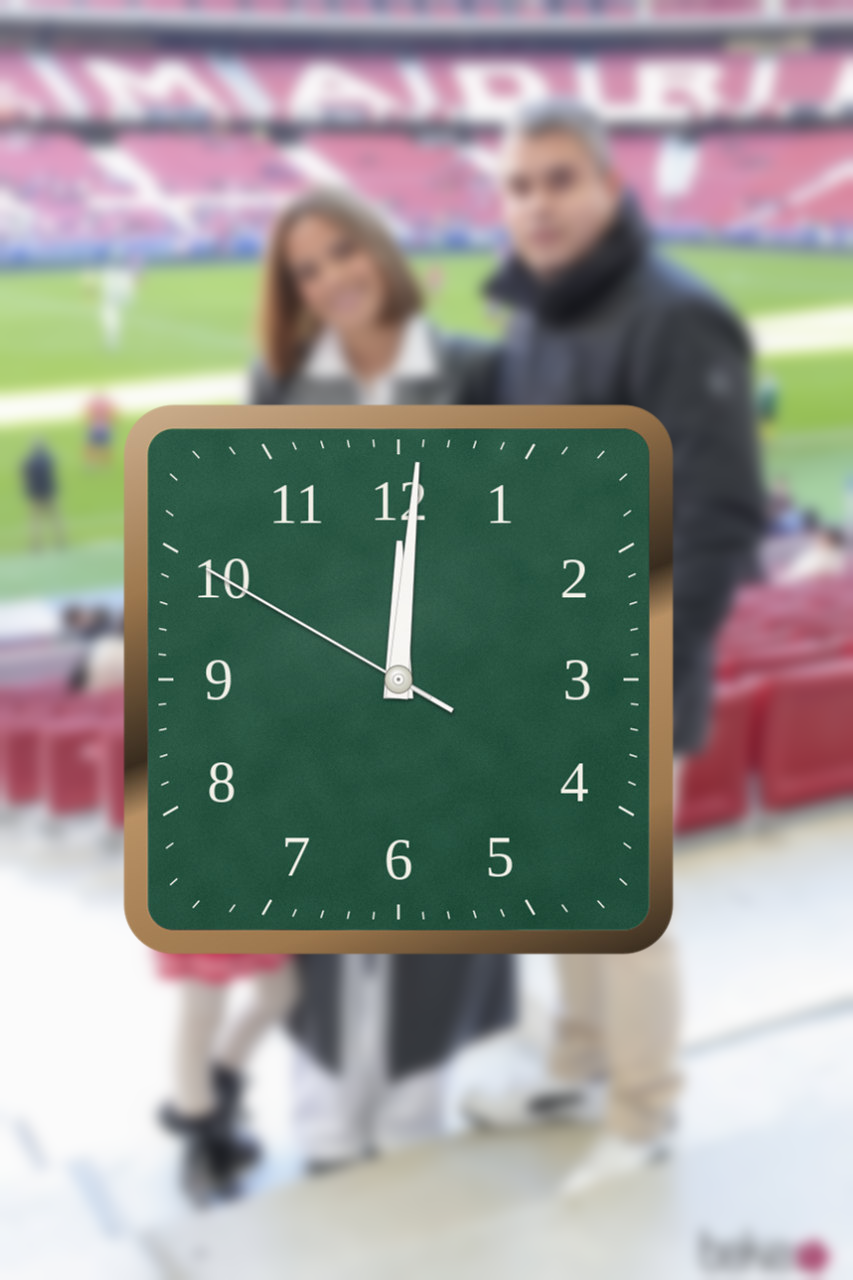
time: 12:00:50
